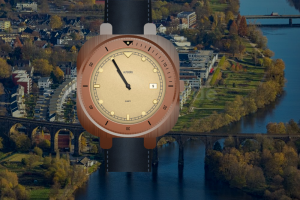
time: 10:55
